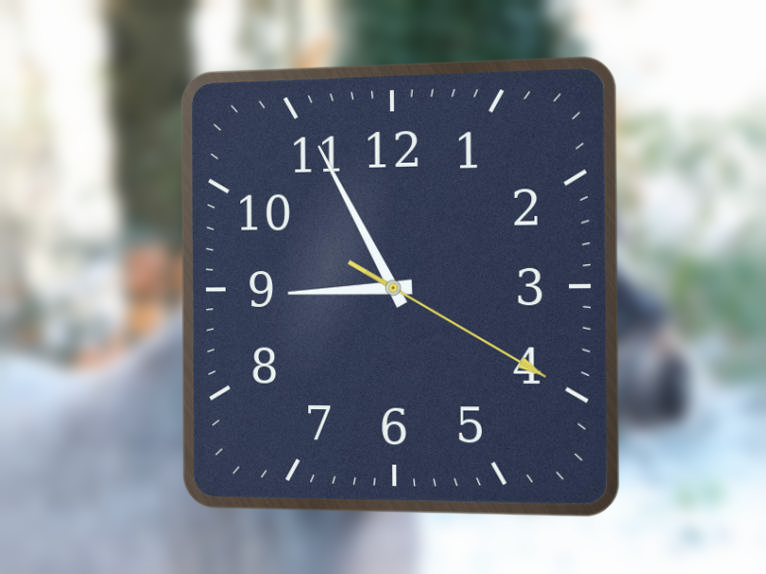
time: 8:55:20
